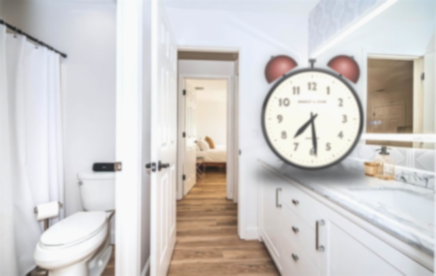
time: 7:29
